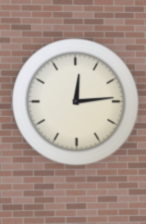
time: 12:14
